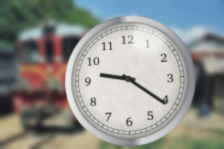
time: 9:21
